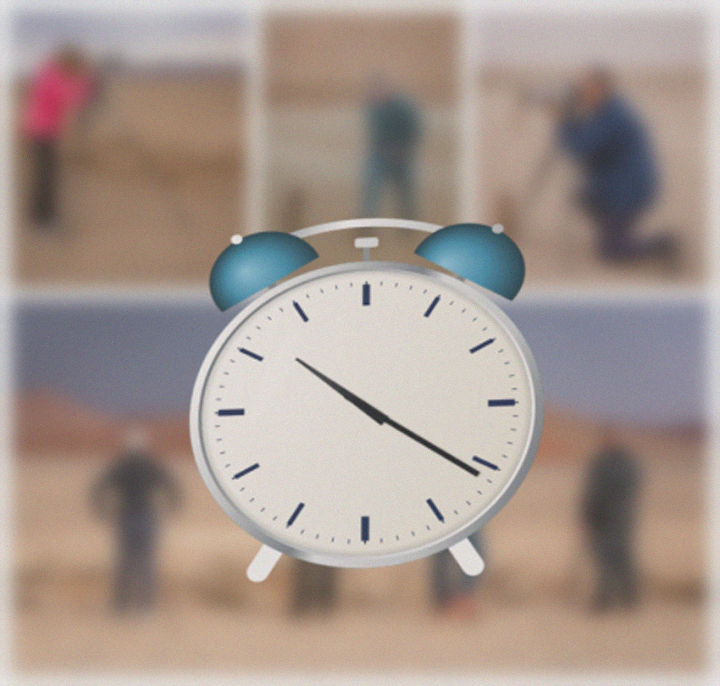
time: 10:21
